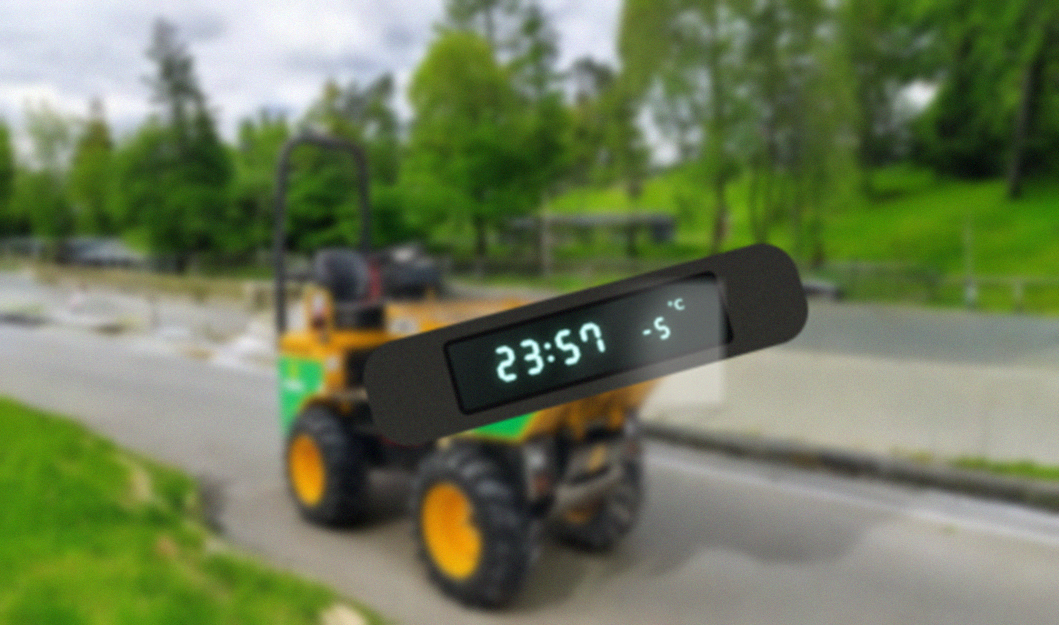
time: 23:57
